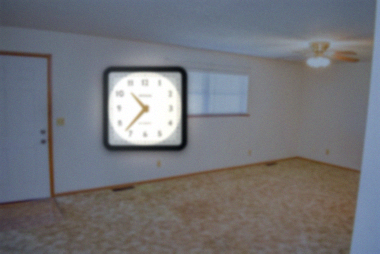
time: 10:37
